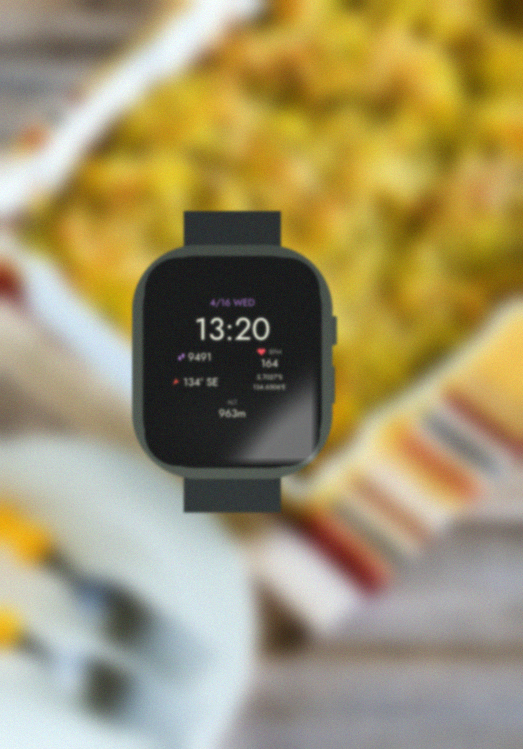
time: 13:20
